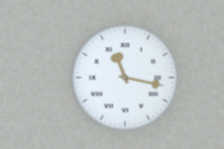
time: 11:17
